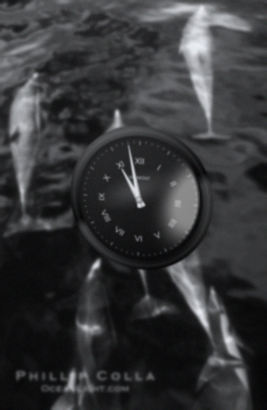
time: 10:58
